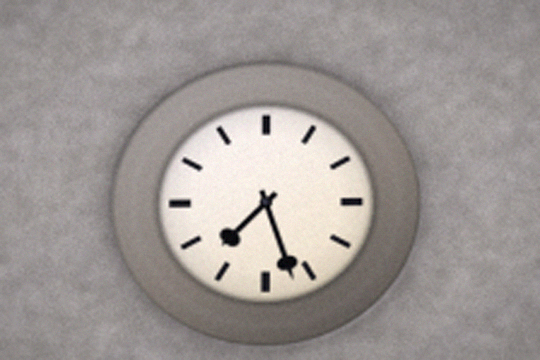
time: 7:27
